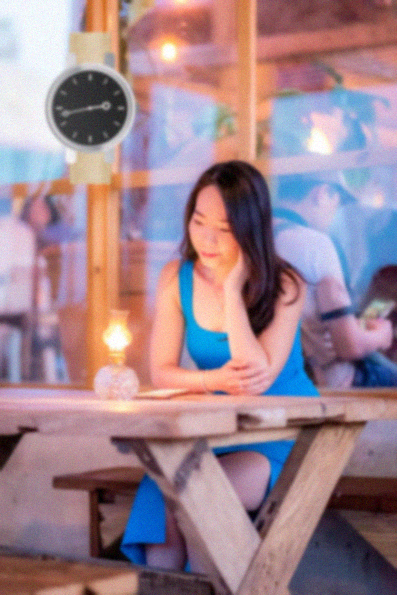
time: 2:43
